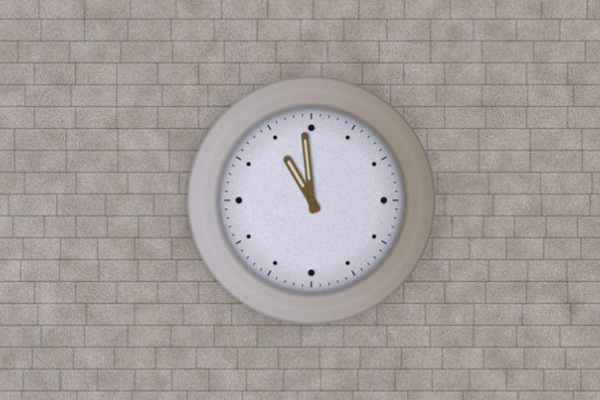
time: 10:59
